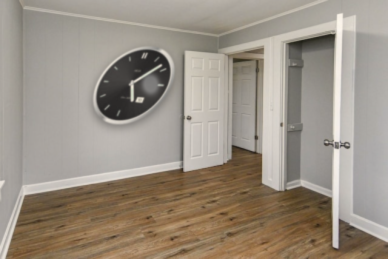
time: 5:08
